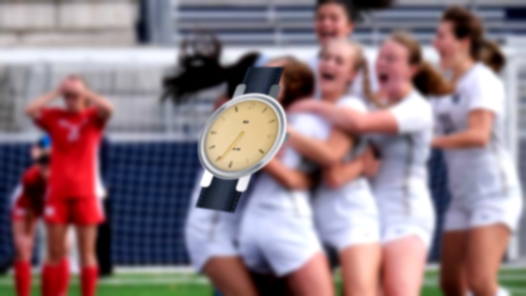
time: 6:34
